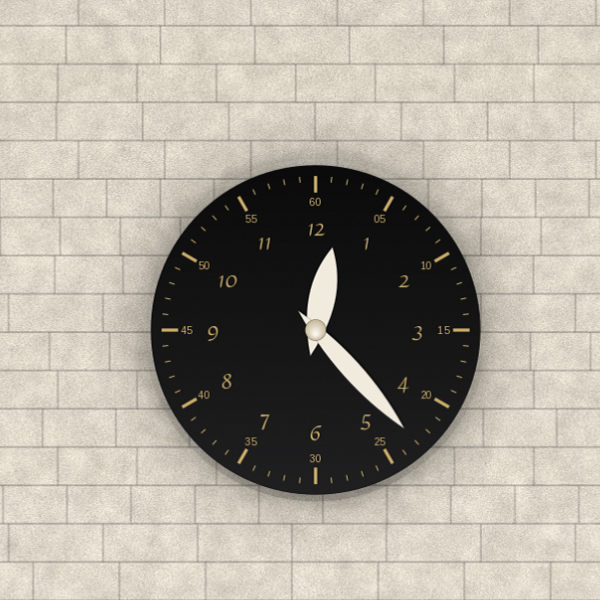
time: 12:23
